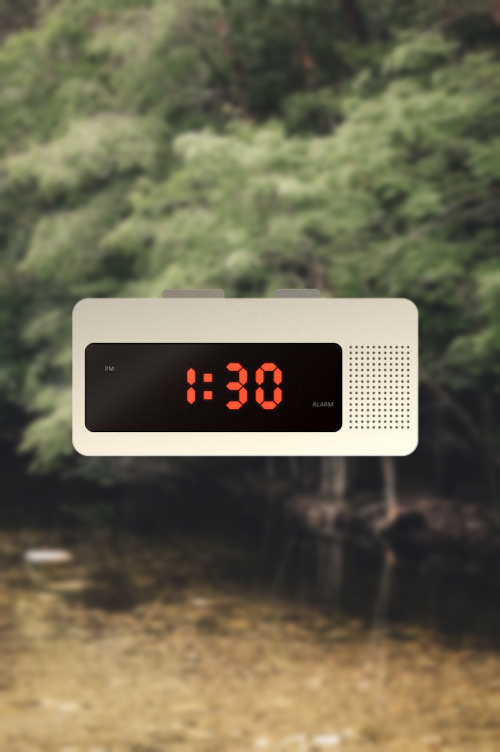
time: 1:30
